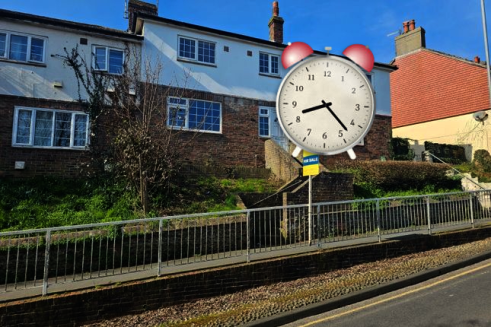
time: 8:23
